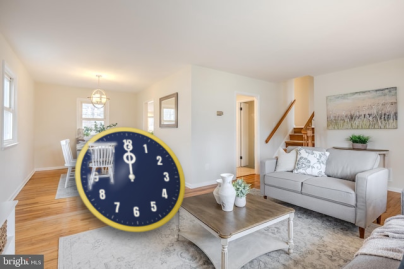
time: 12:00
